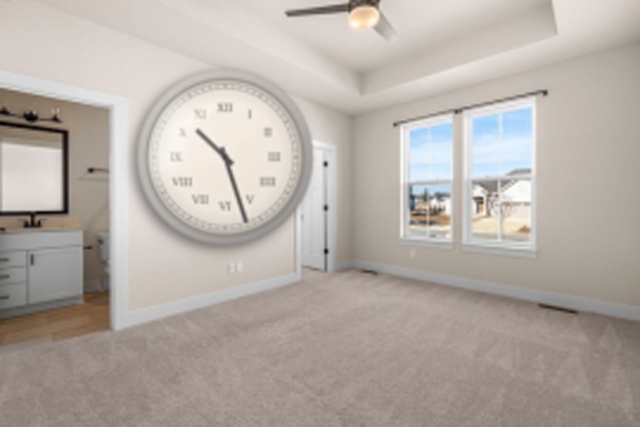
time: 10:27
